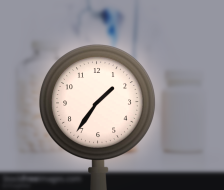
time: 1:36
